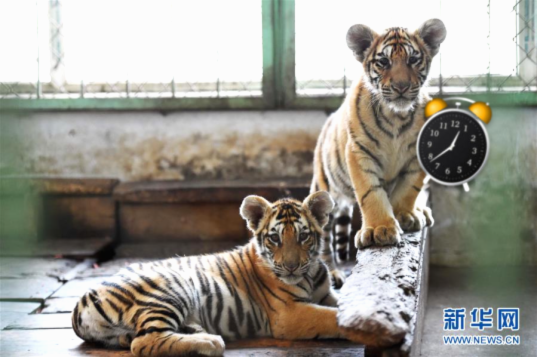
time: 12:38
